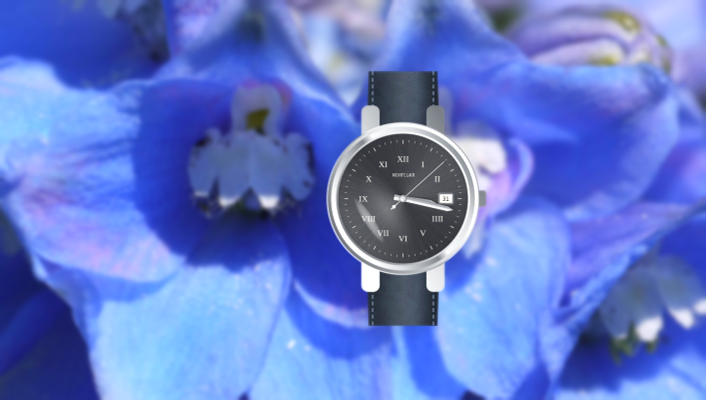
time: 3:17:08
